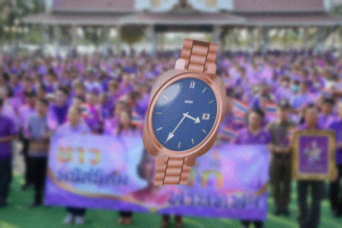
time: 3:35
